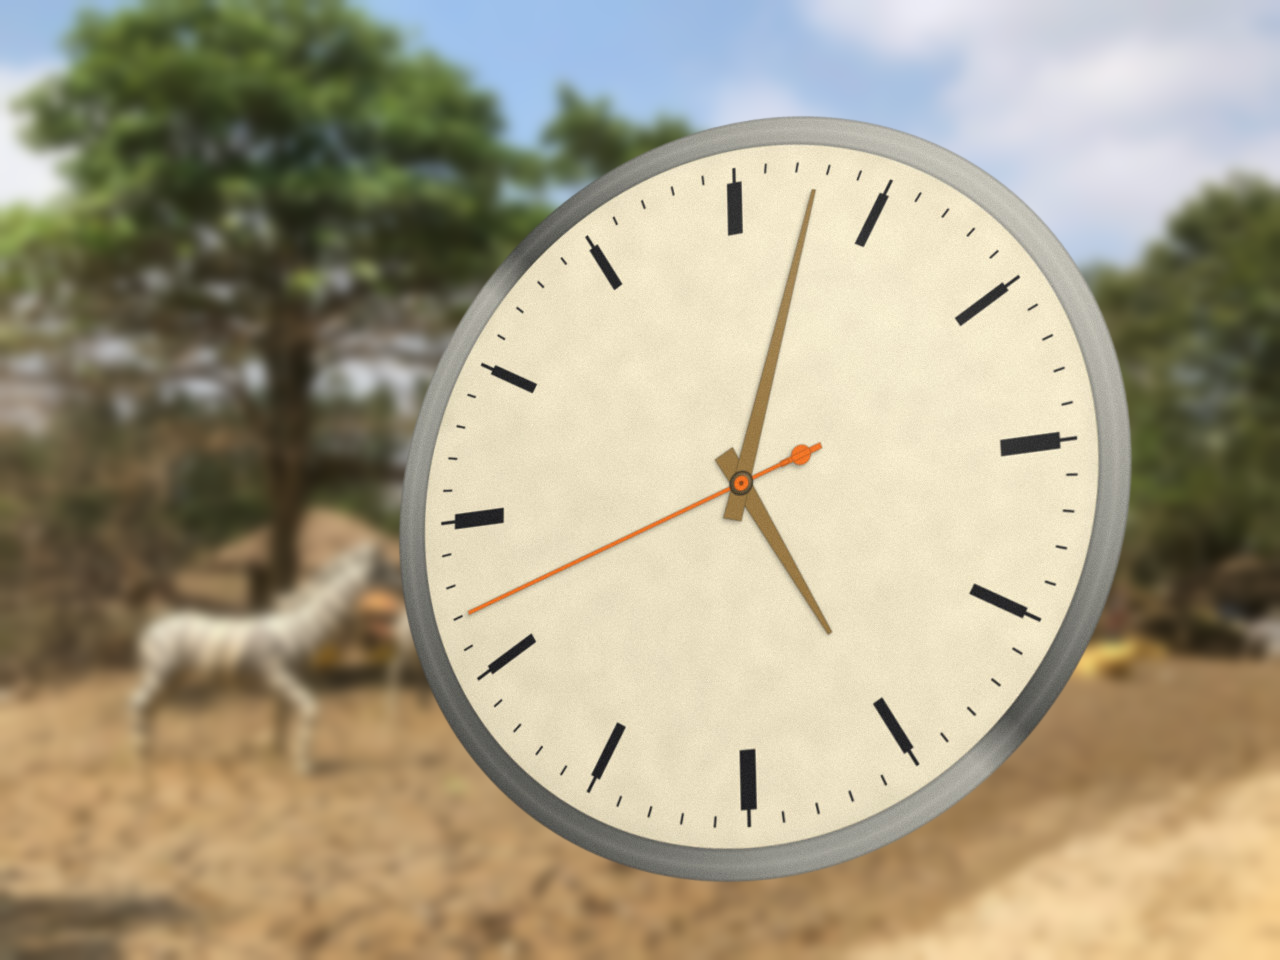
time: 5:02:42
